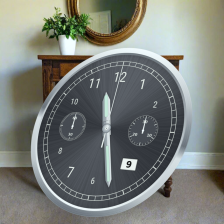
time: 11:27
